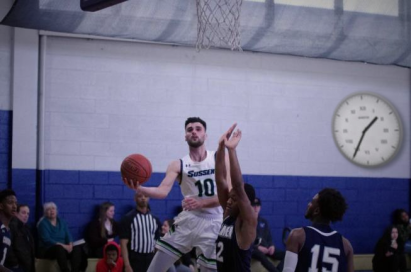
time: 1:35
